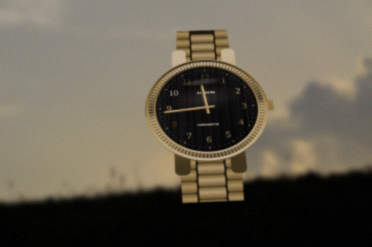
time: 11:44
